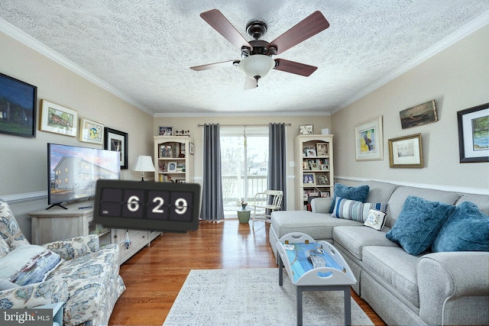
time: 6:29
